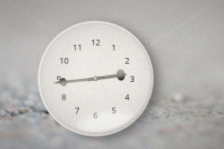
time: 2:44
